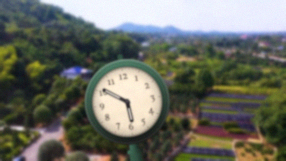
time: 5:51
